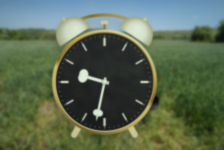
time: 9:32
